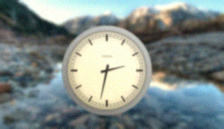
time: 2:32
